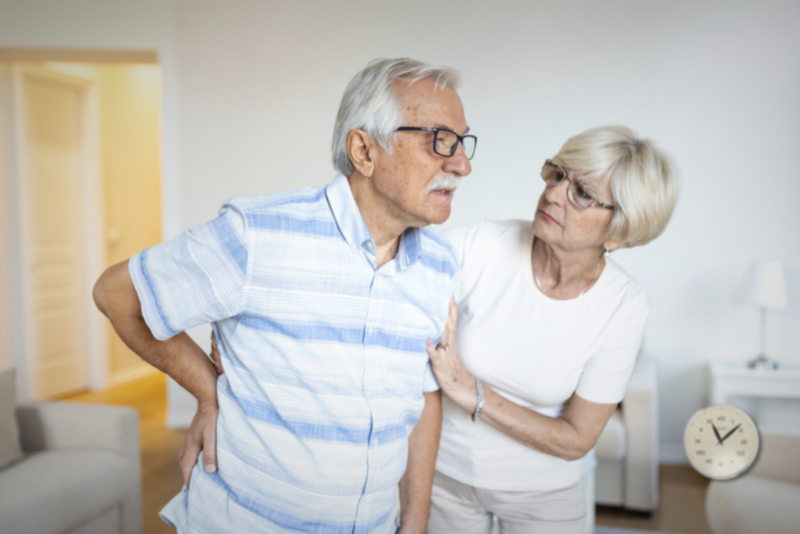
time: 11:08
